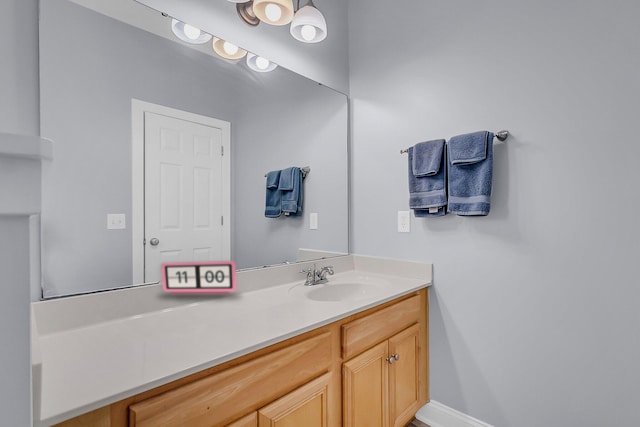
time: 11:00
